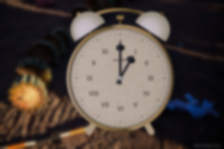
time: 1:00
